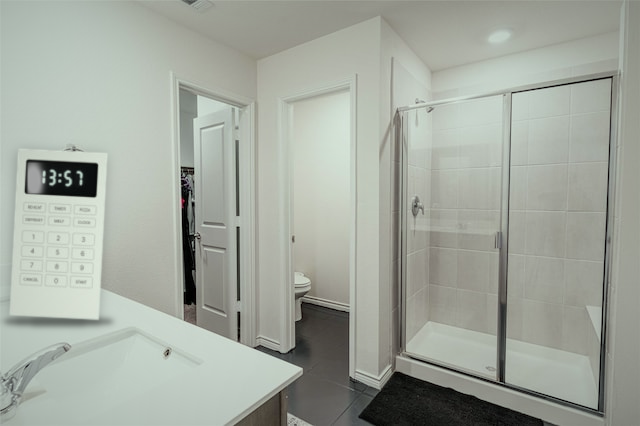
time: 13:57
